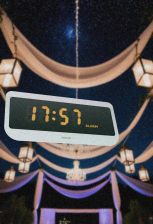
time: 17:57
